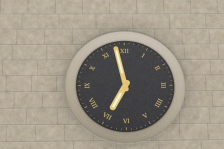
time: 6:58
